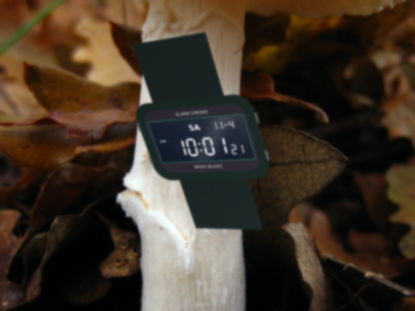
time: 10:01
